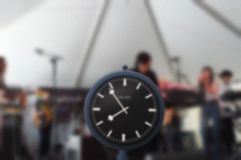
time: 7:54
